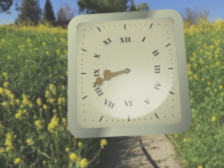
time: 8:42
